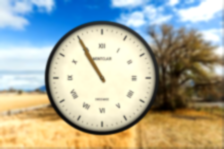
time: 10:55
